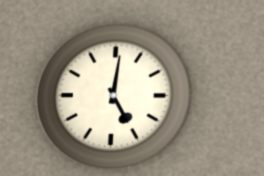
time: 5:01
